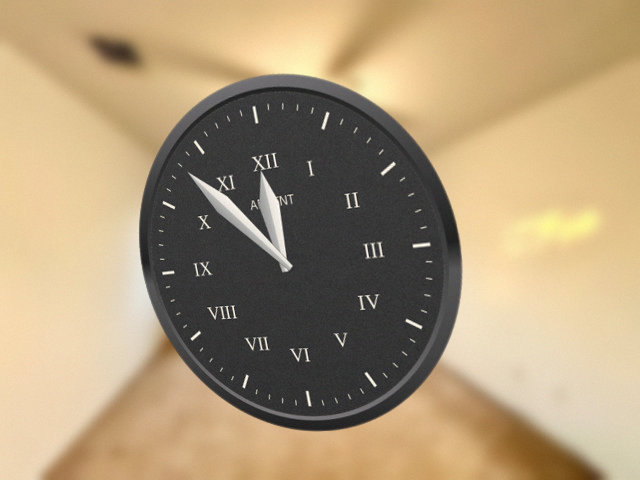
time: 11:53
